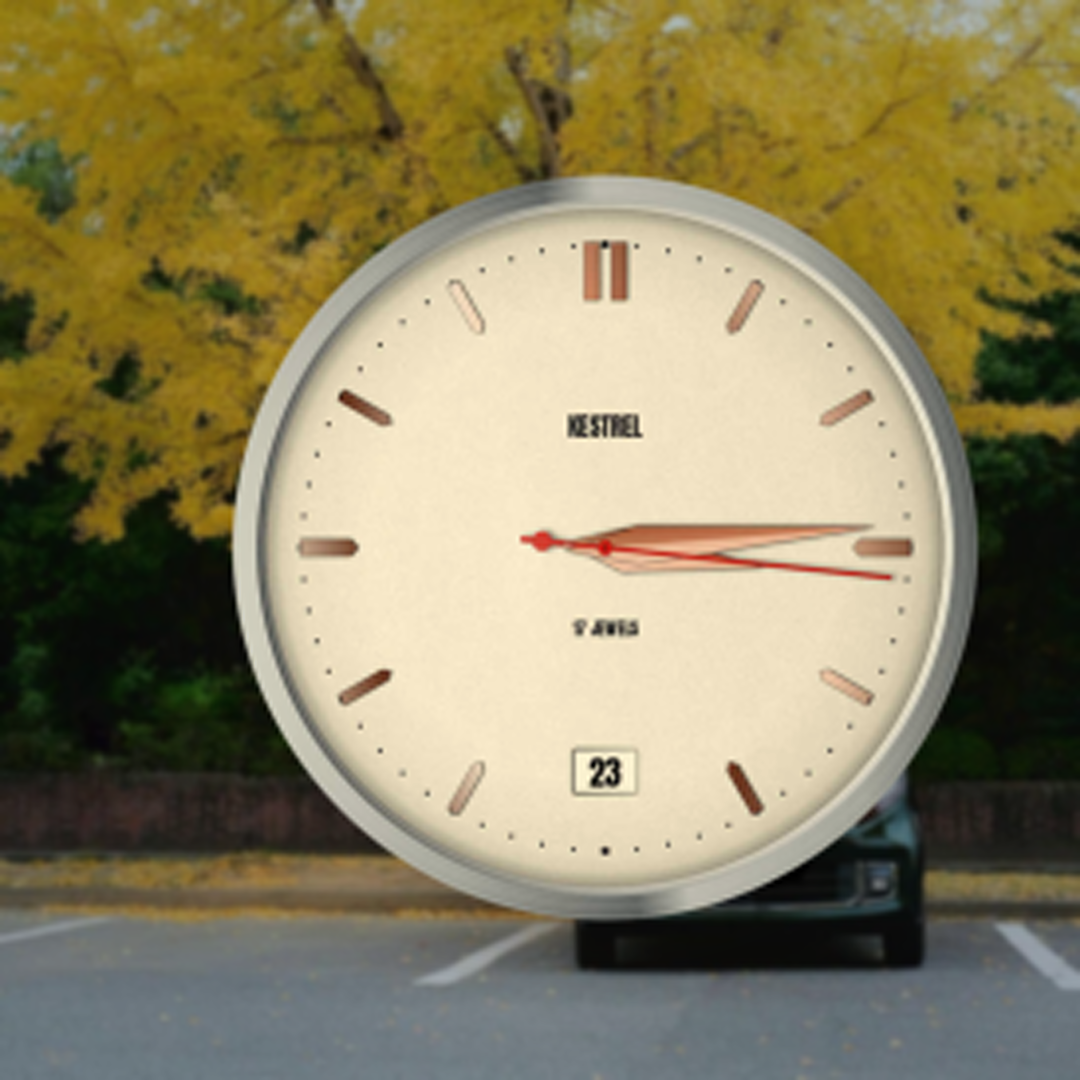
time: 3:14:16
